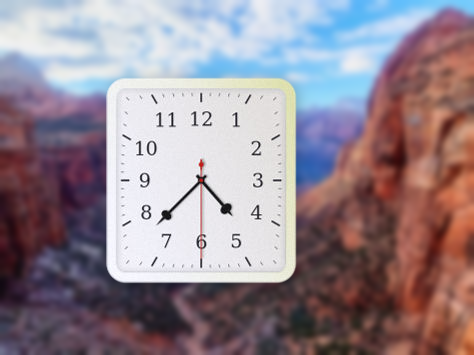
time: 4:37:30
